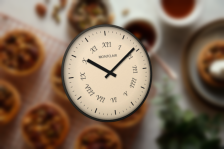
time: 10:09
